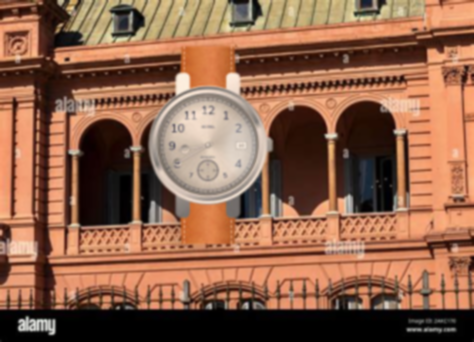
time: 8:40
